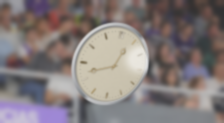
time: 12:42
